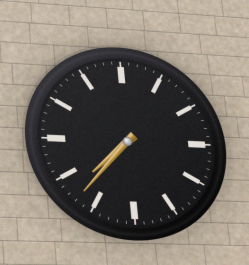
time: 7:37
